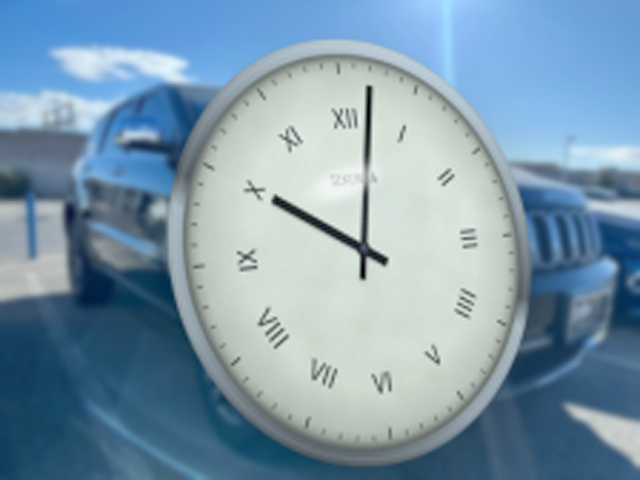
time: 10:02
